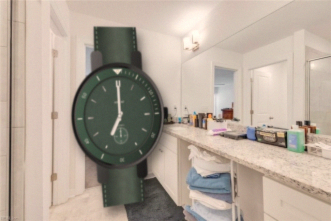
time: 7:00
